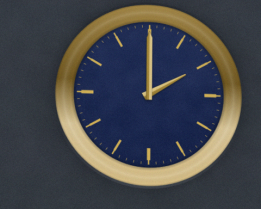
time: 2:00
